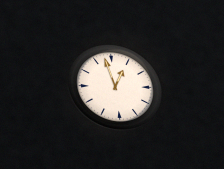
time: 12:58
